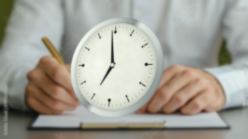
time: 6:59
